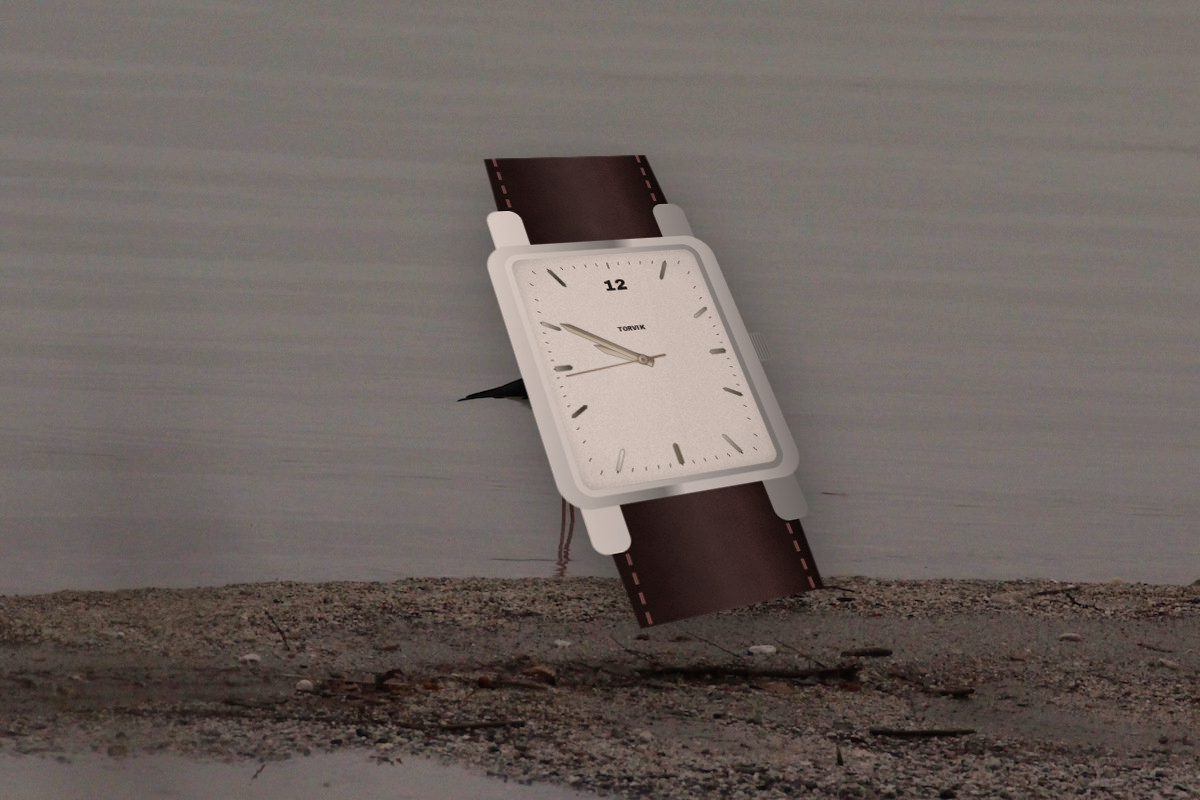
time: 9:50:44
